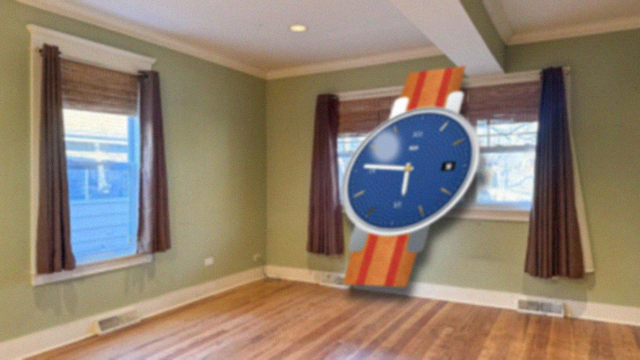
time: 5:46
